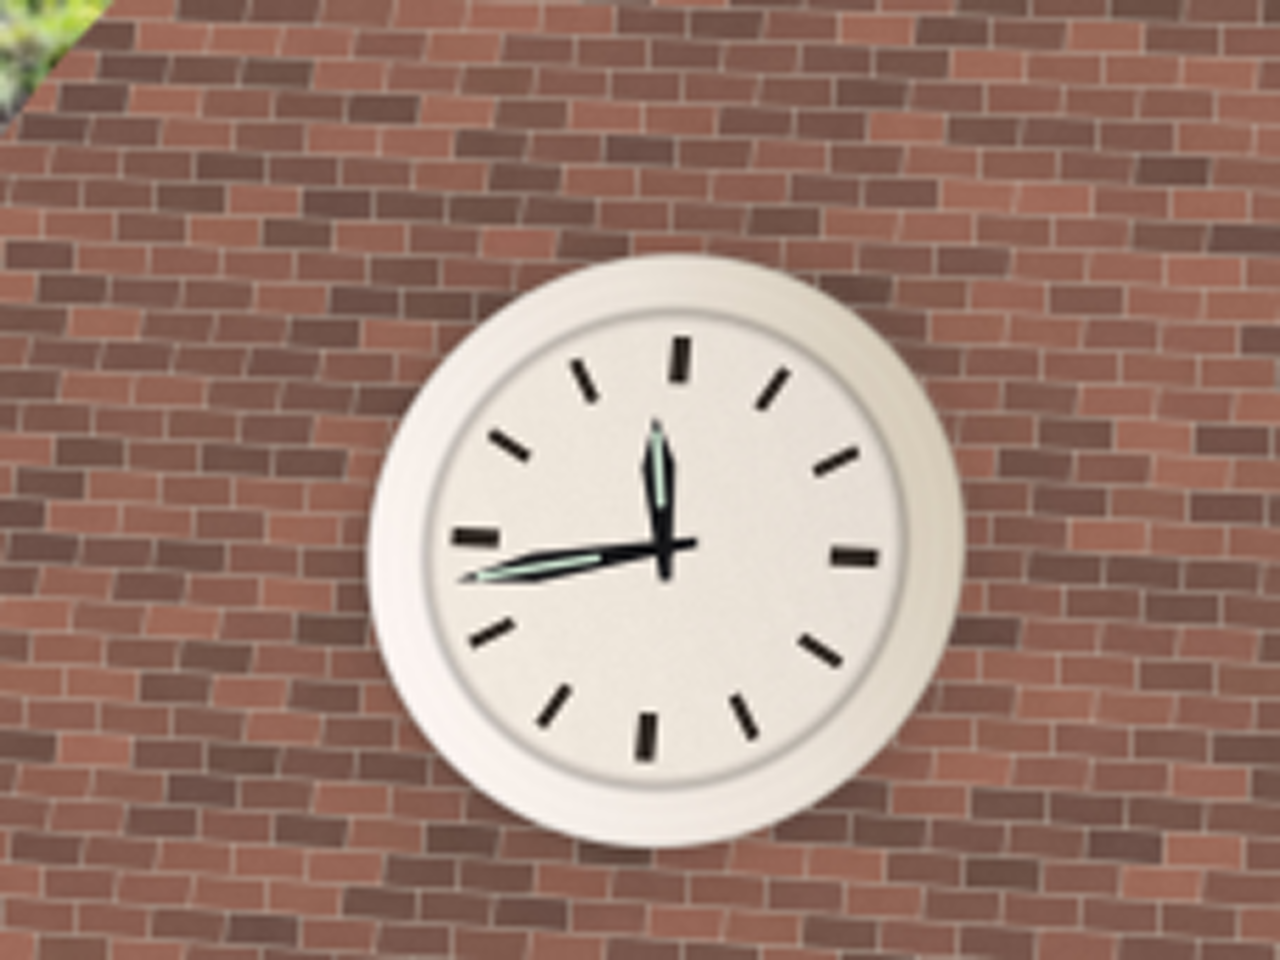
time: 11:43
